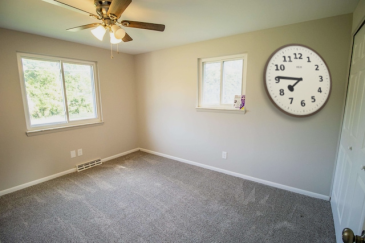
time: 7:46
